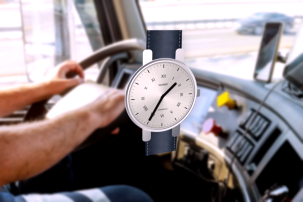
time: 1:35
